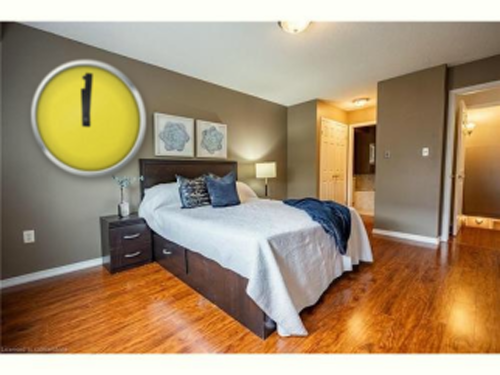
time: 12:01
